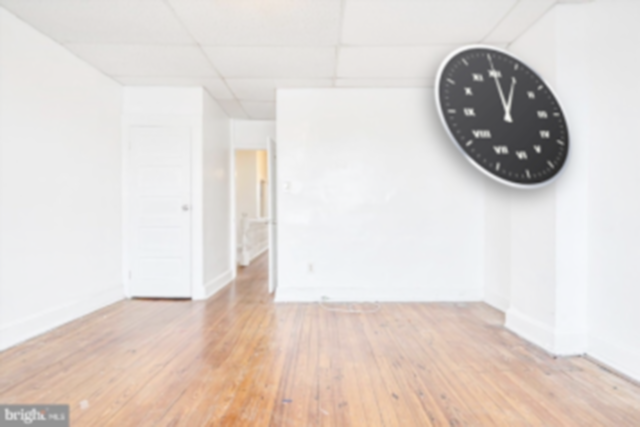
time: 1:00
